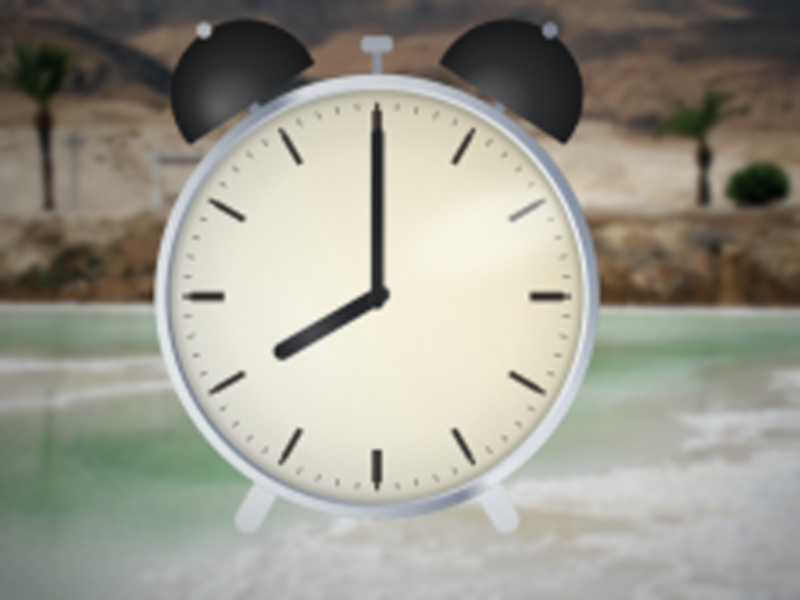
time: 8:00
